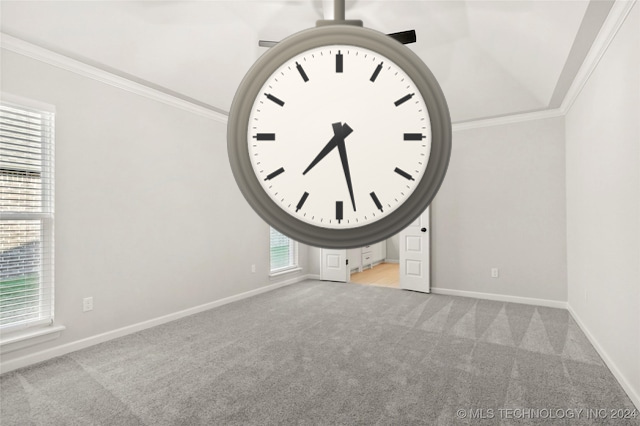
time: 7:28
